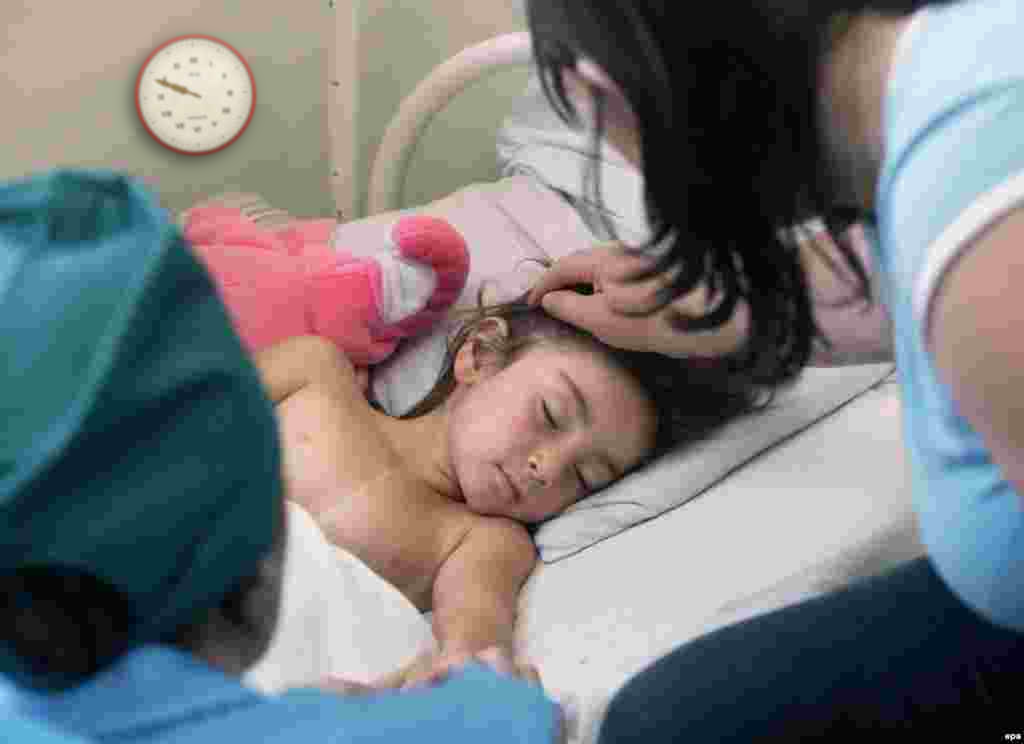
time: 9:49
